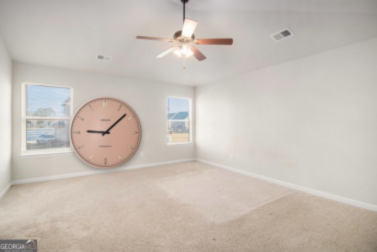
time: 9:08
